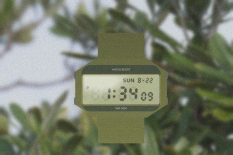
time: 1:34:09
